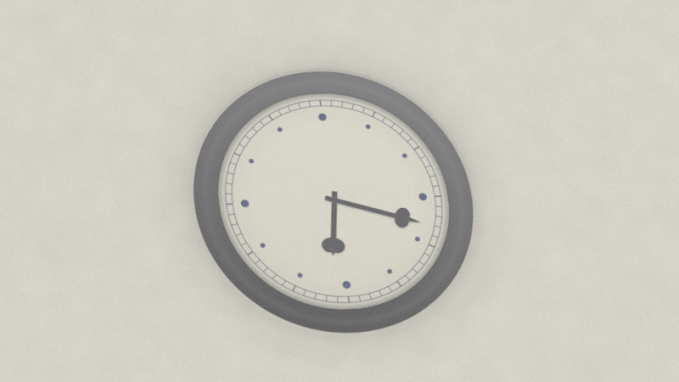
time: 6:18
